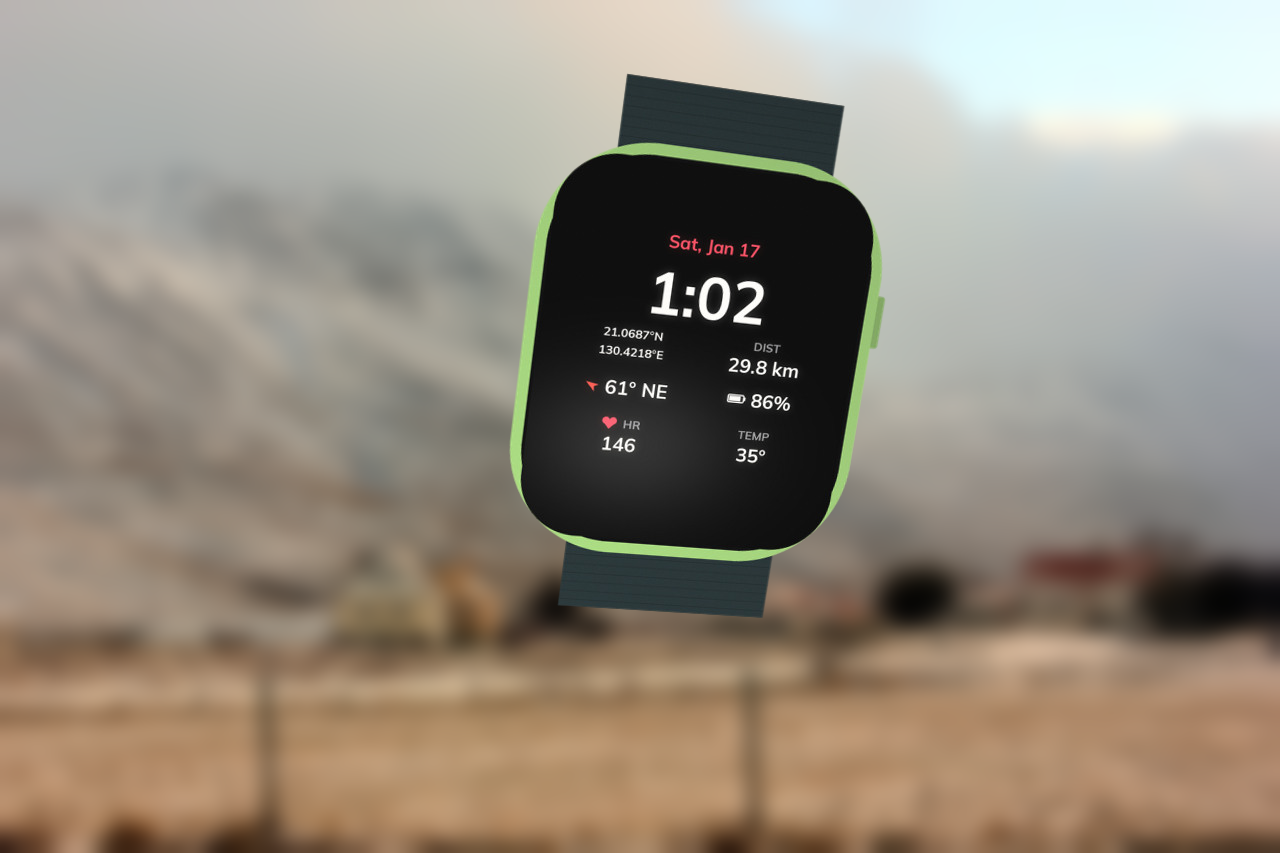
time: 1:02
